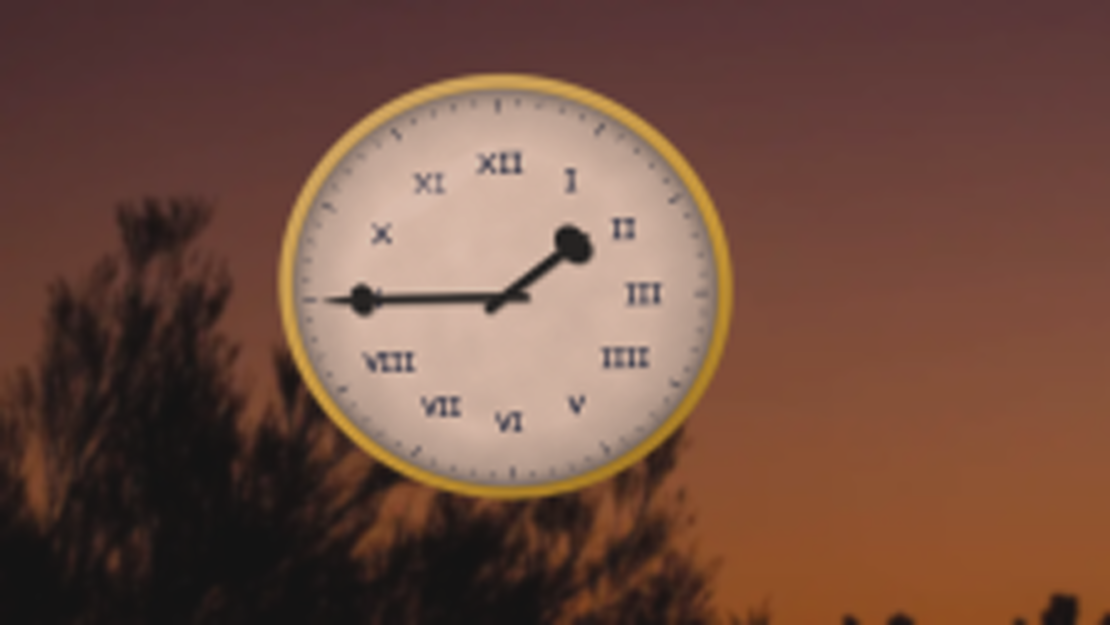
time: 1:45
